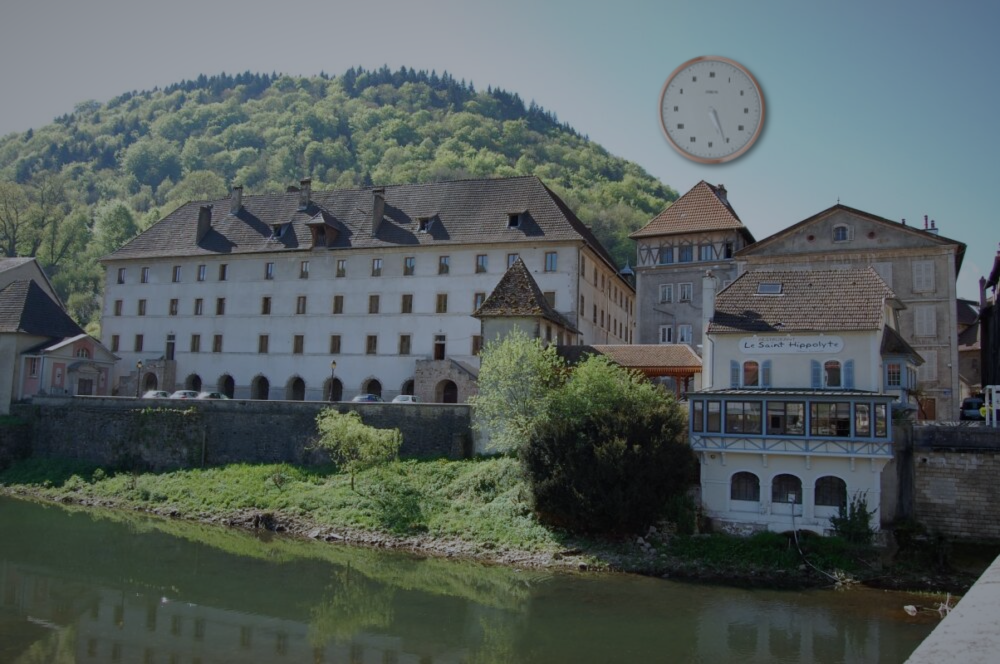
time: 5:26
